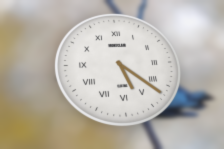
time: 5:22
